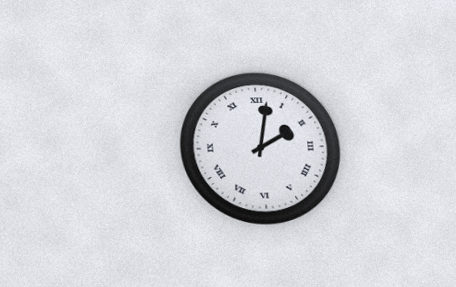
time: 2:02
